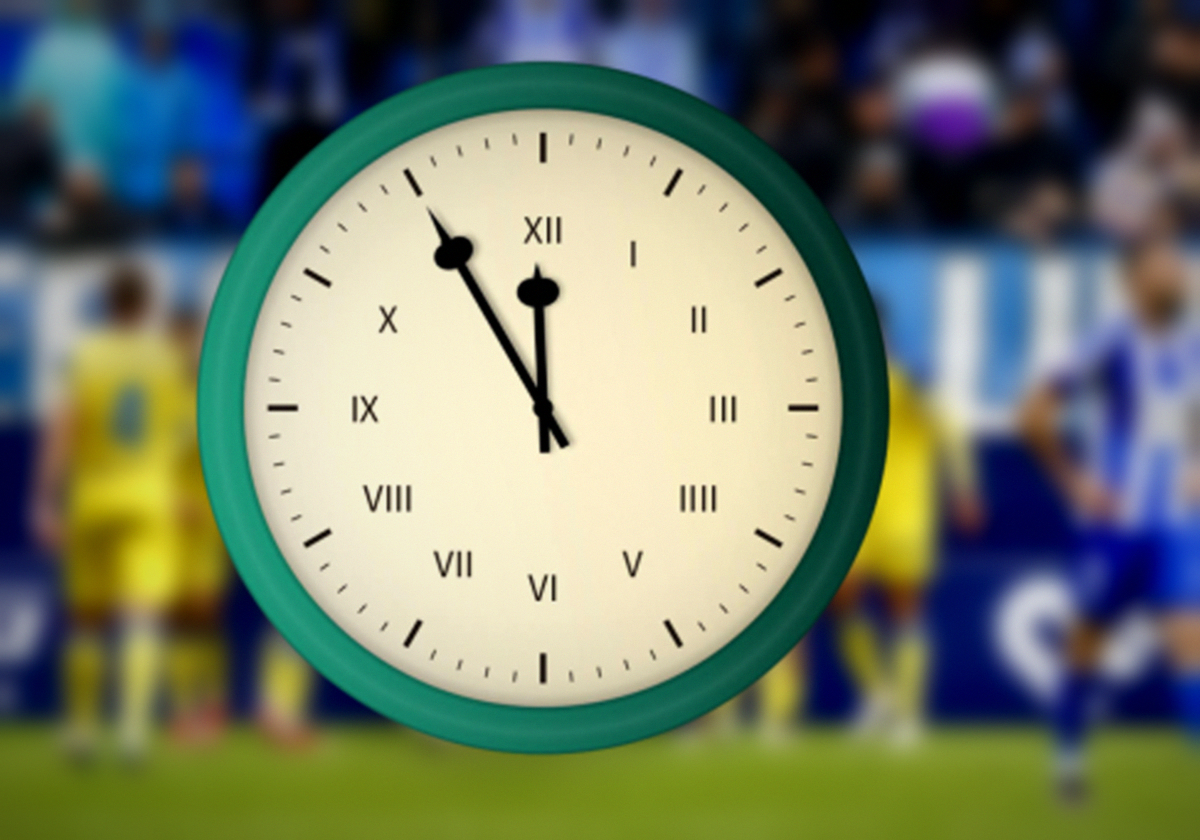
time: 11:55
